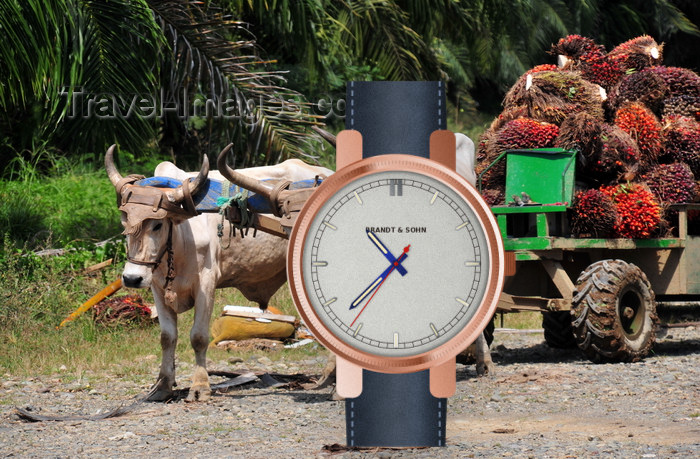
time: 10:37:36
